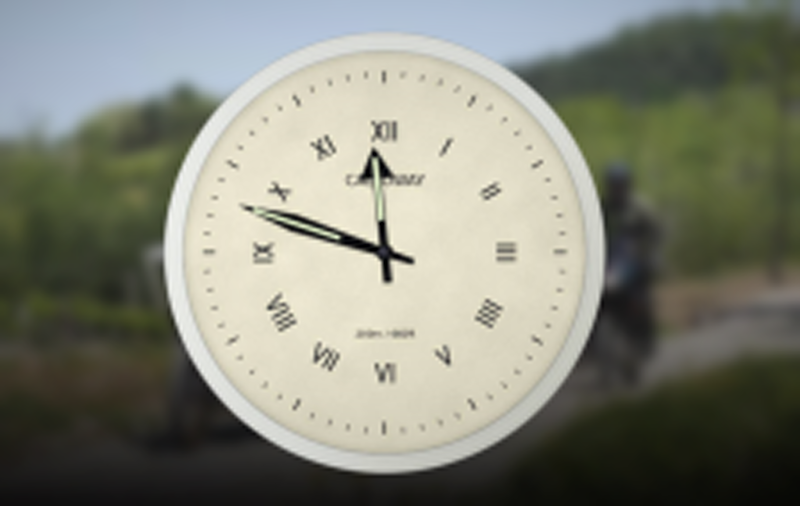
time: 11:48
